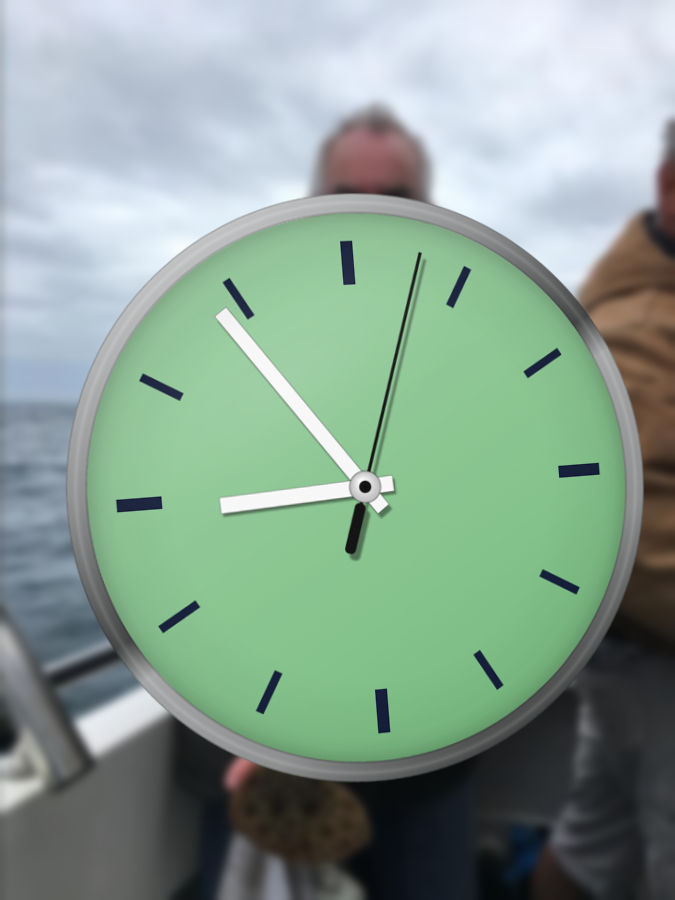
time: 8:54:03
